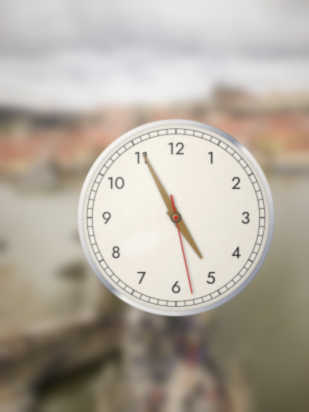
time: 4:55:28
